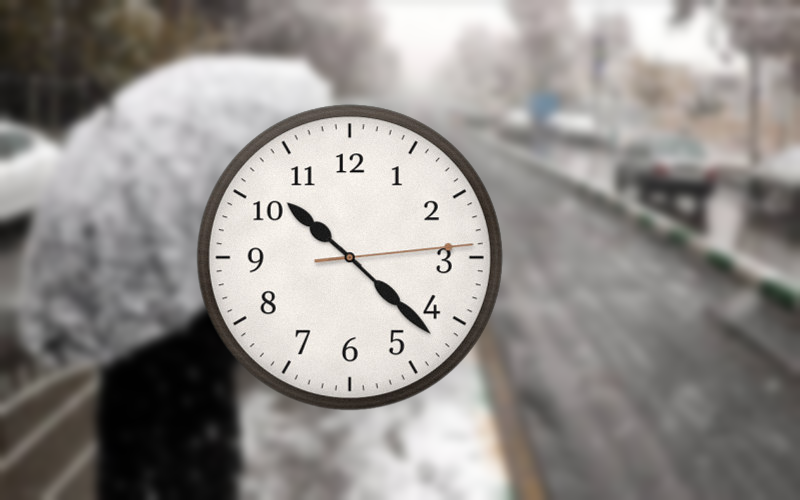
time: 10:22:14
